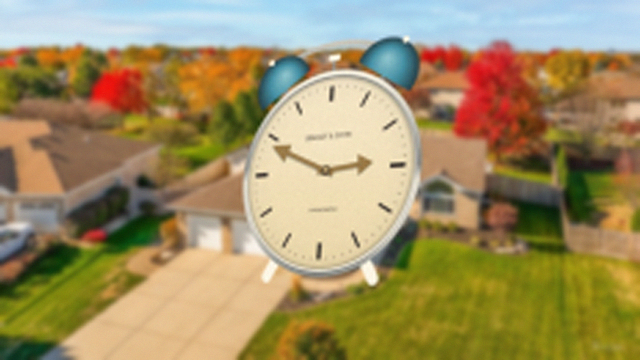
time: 2:49
